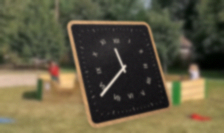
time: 11:39
